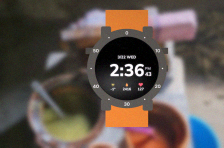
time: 2:36
